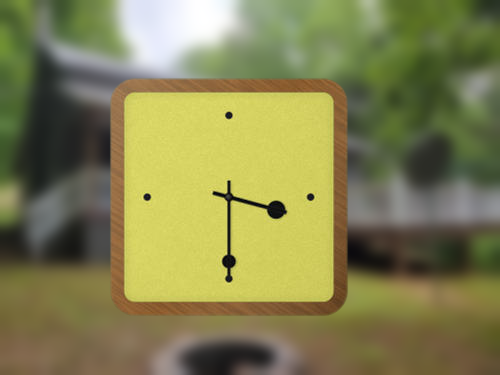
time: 3:30
